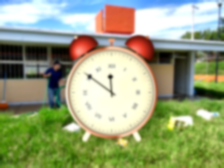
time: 11:51
